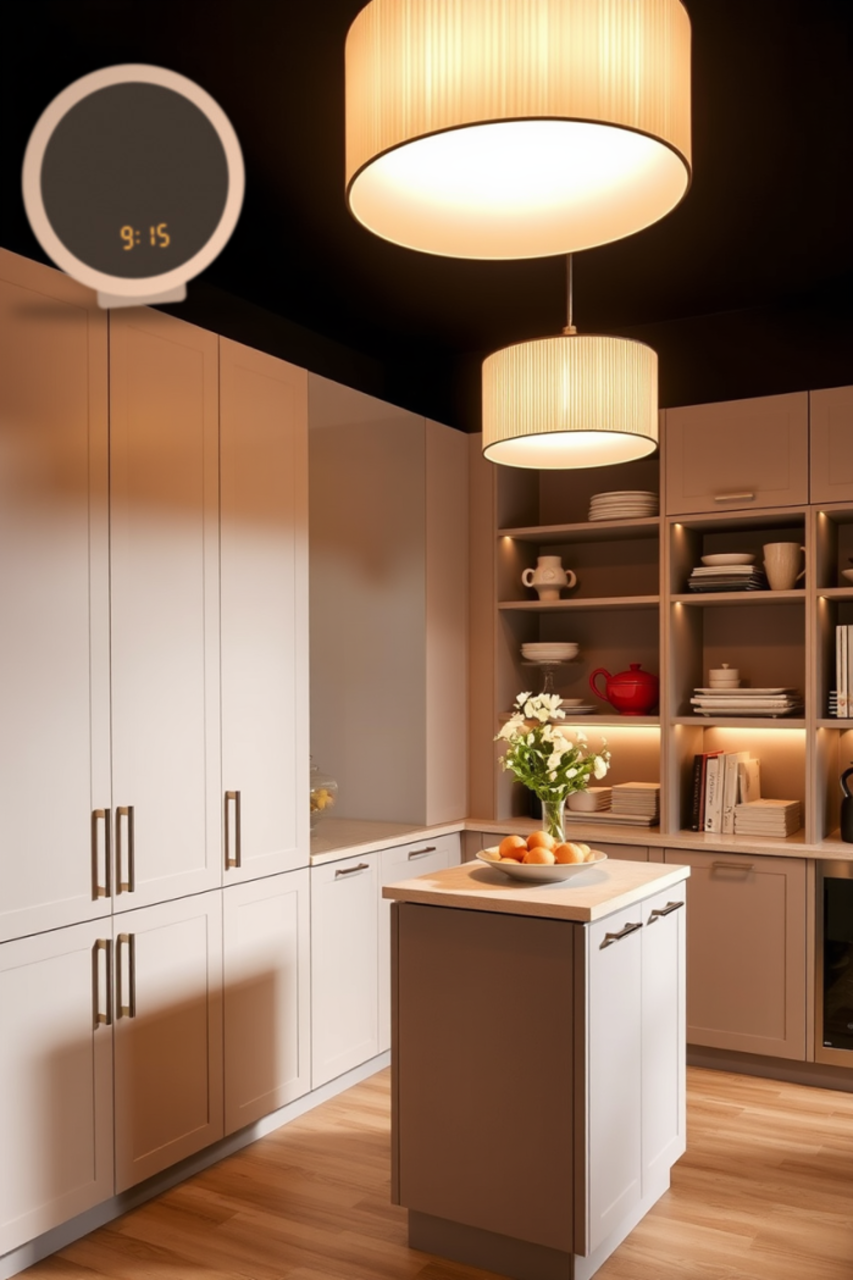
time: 9:15
